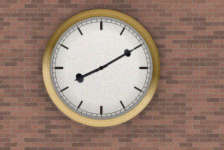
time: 8:10
